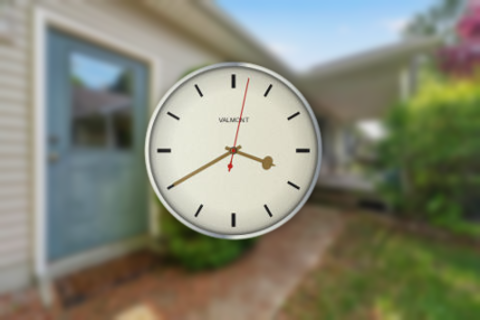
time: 3:40:02
